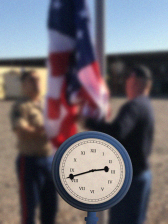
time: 2:42
